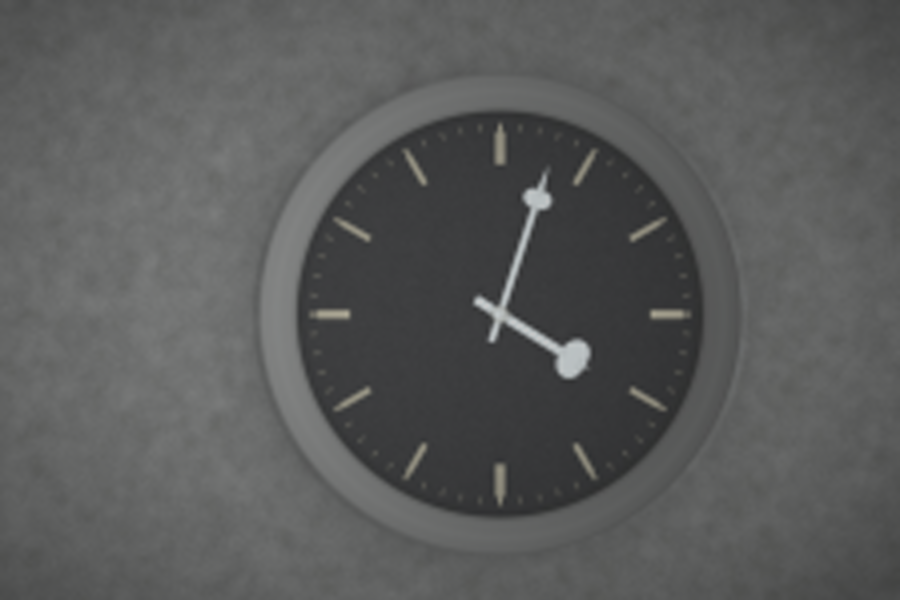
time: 4:03
